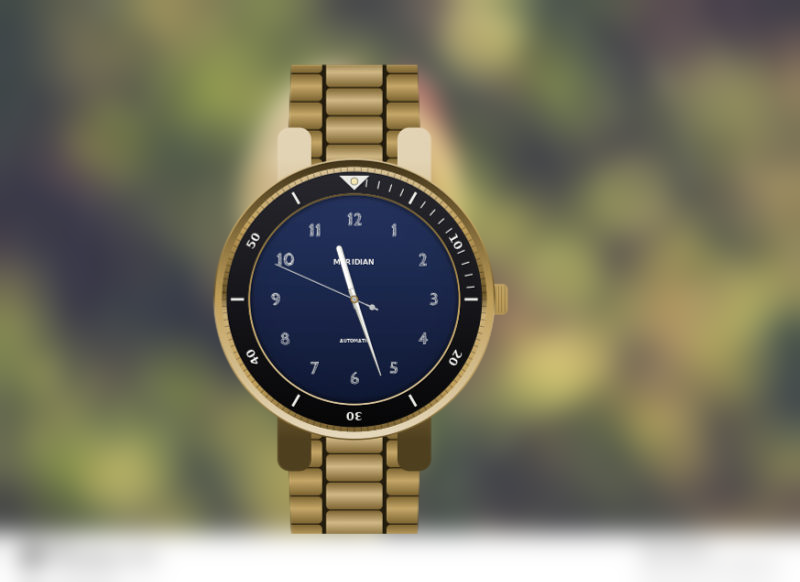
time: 11:26:49
